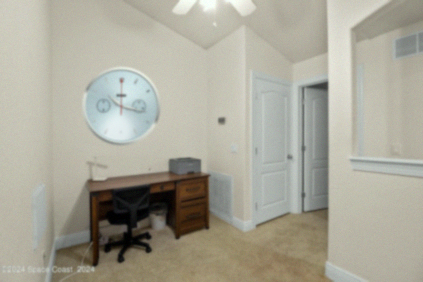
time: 10:17
